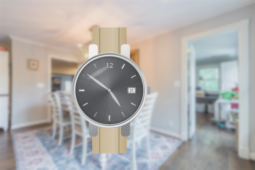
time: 4:51
